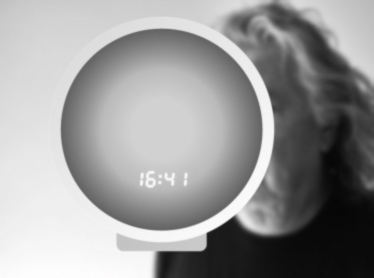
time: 16:41
